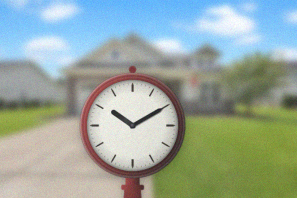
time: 10:10
